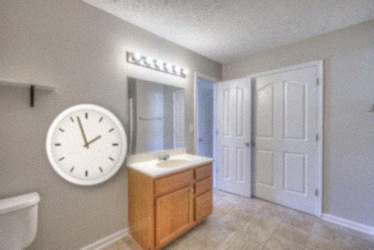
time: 1:57
